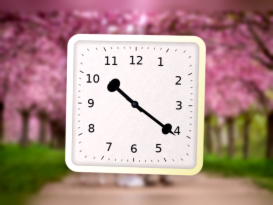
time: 10:21
